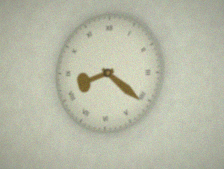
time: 8:21
